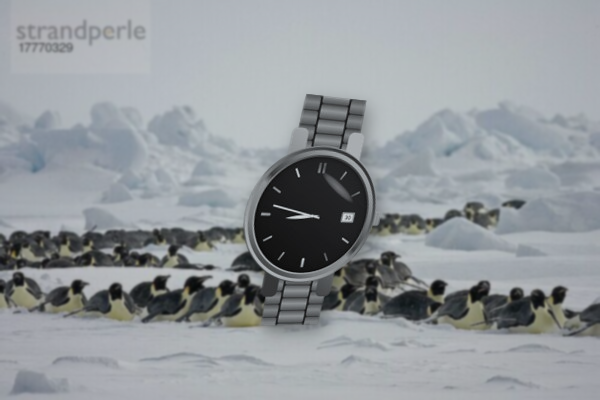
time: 8:47
